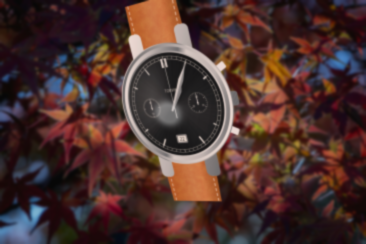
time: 1:05
